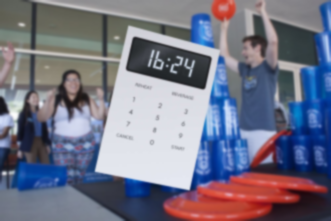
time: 16:24
